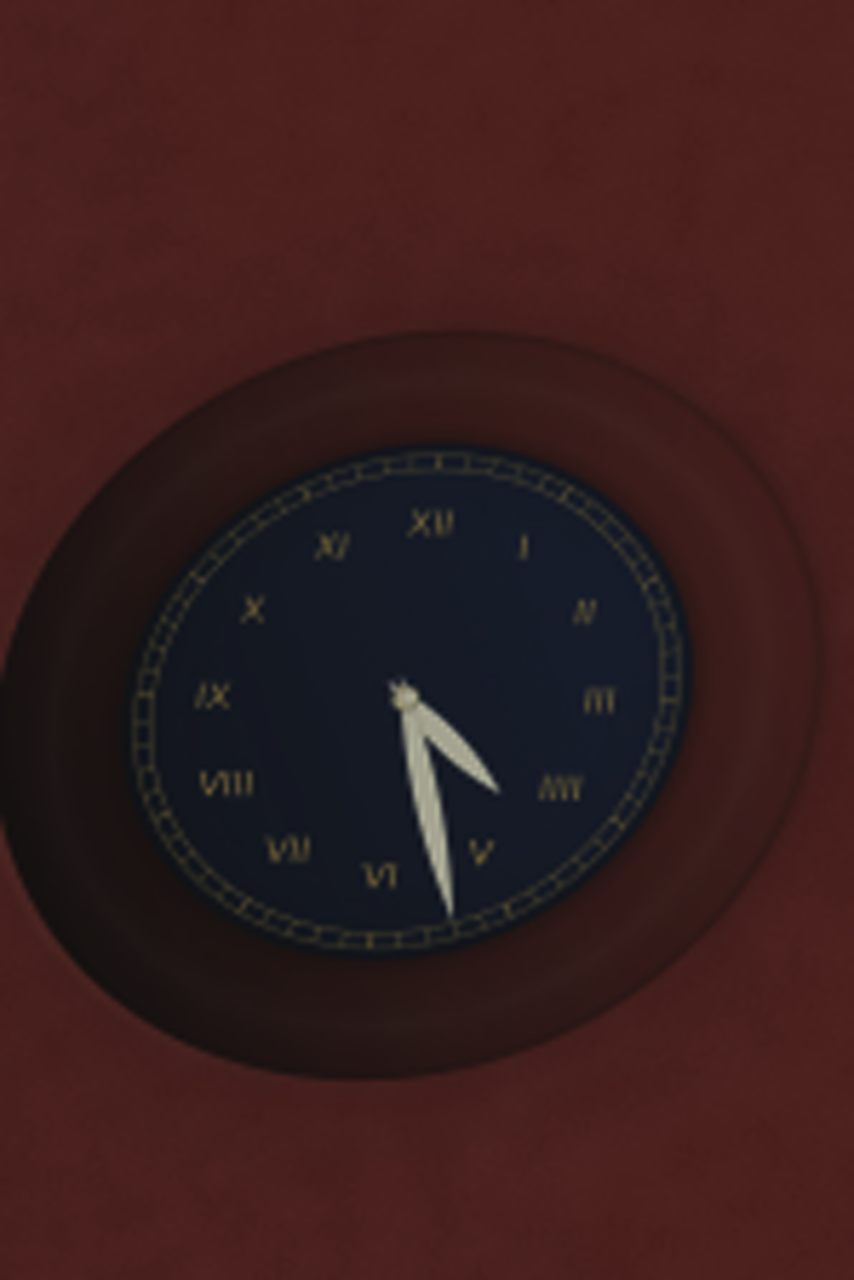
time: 4:27
